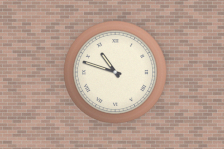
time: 10:48
